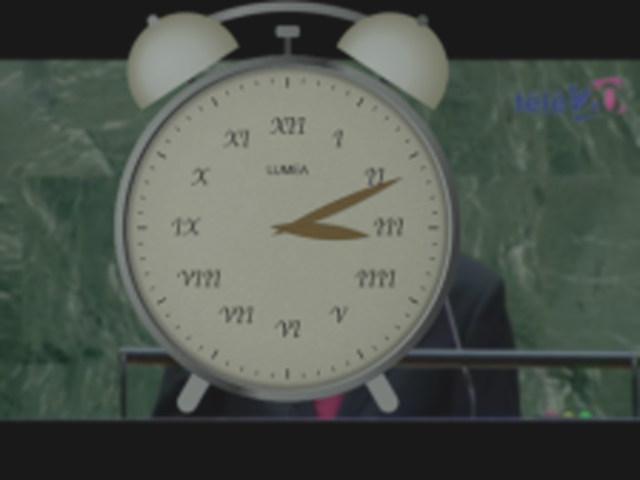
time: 3:11
